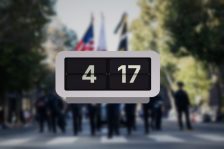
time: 4:17
